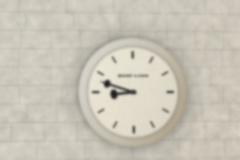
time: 8:48
